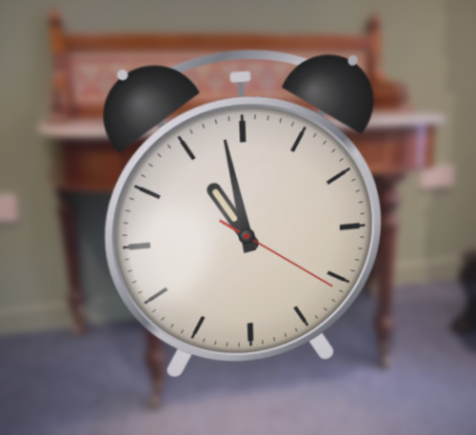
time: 10:58:21
